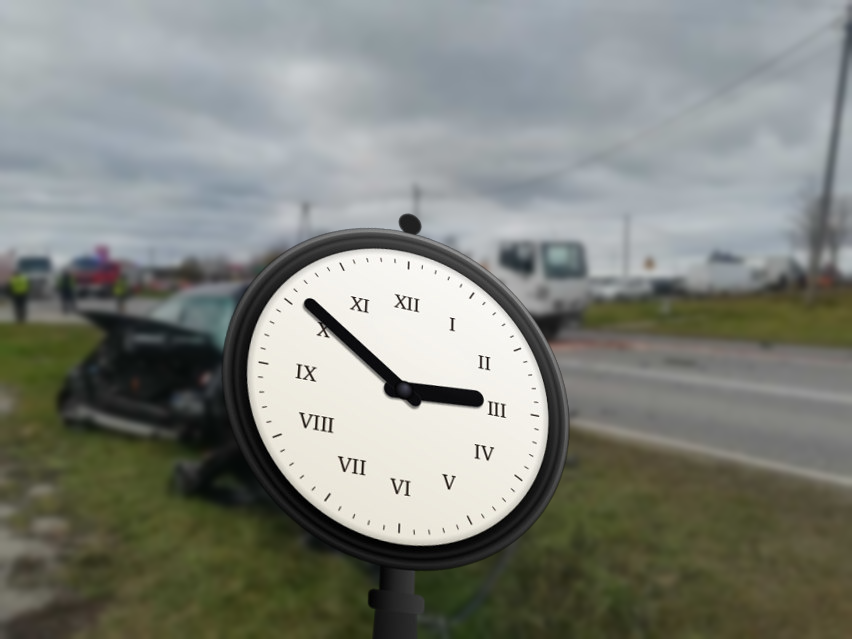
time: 2:51
